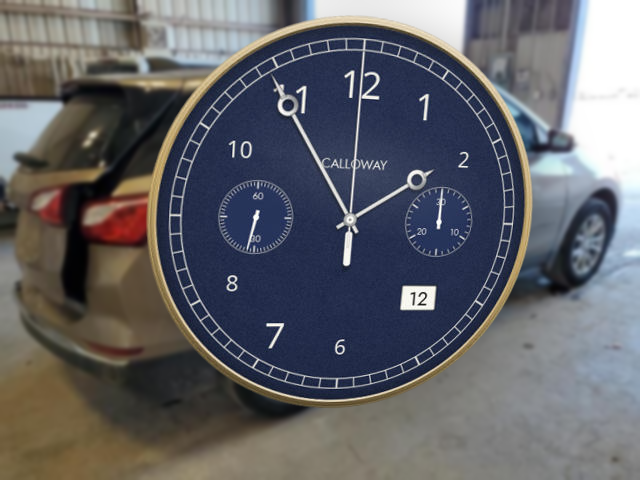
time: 1:54:32
